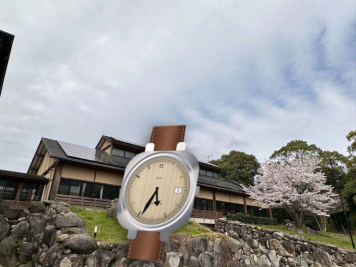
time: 5:34
